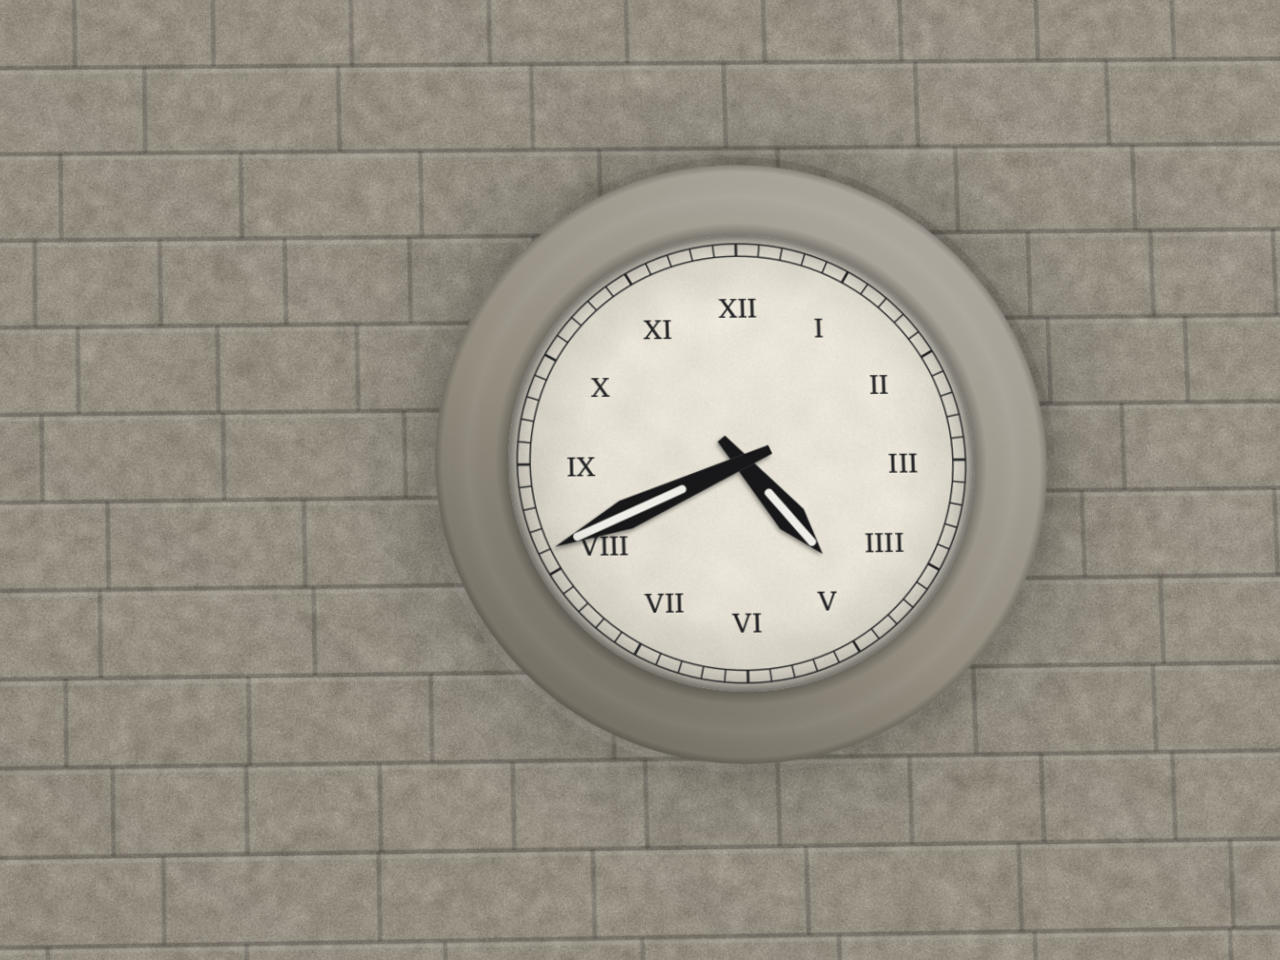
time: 4:41
